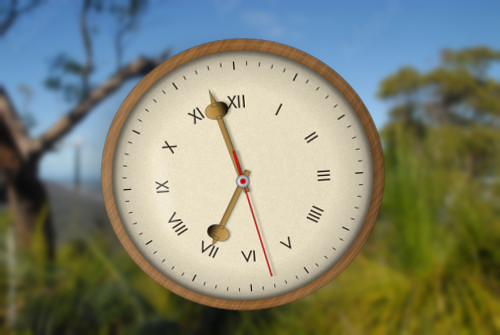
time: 6:57:28
